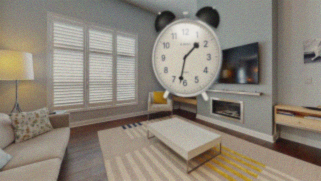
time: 1:32
